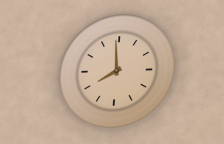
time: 7:59
